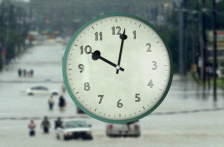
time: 10:02
